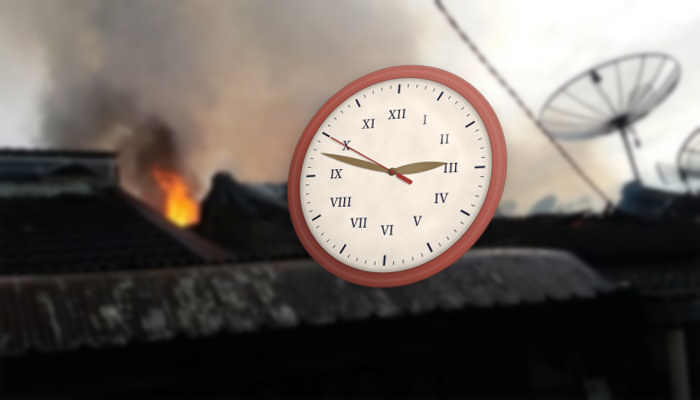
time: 2:47:50
